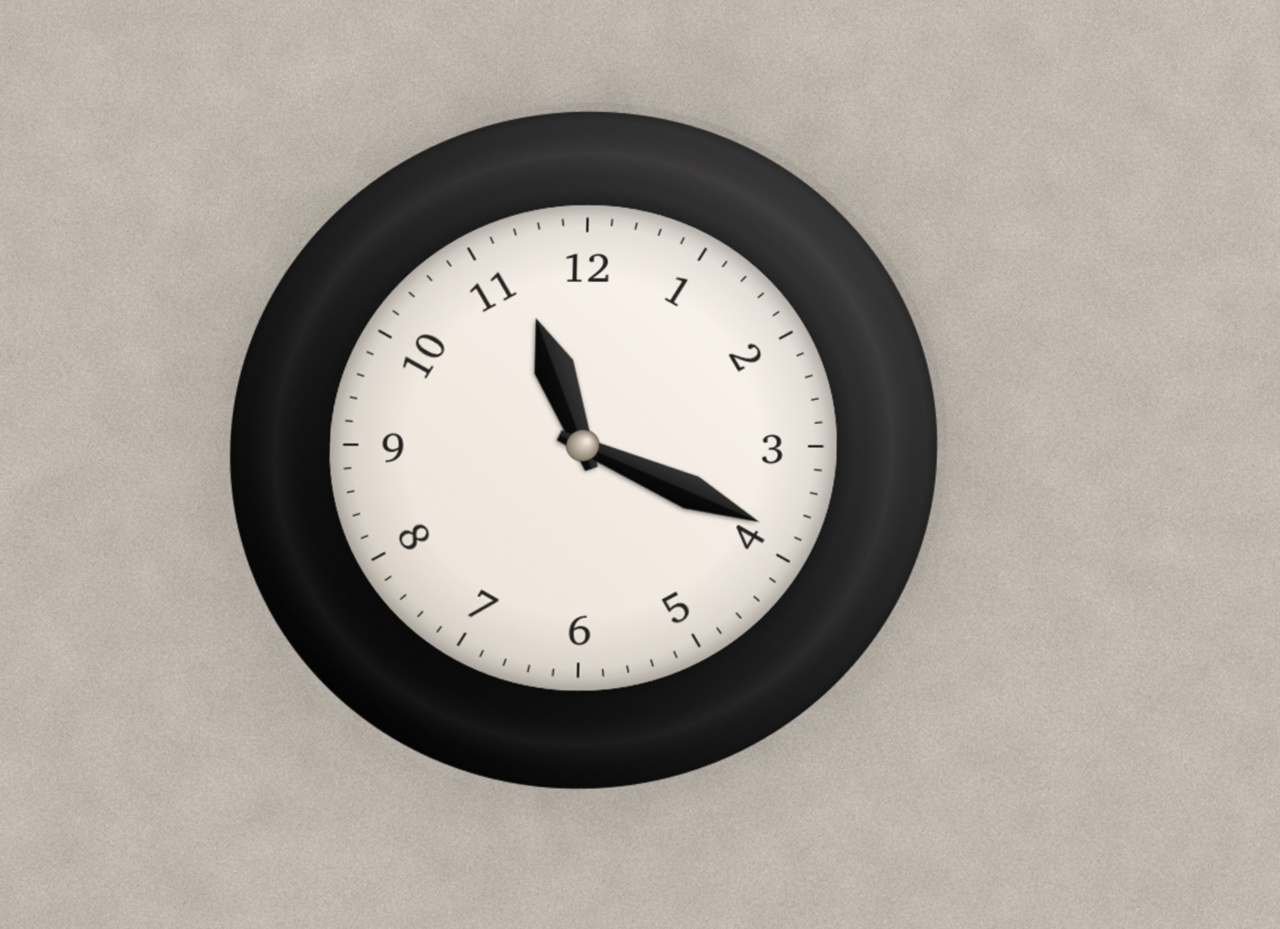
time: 11:19
